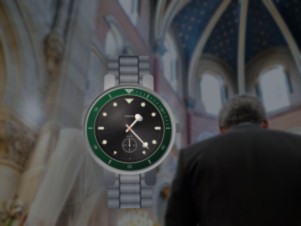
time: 1:23
